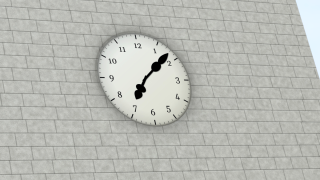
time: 7:08
